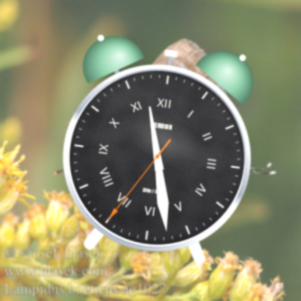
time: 11:27:35
